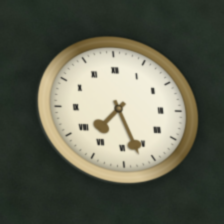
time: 7:27
